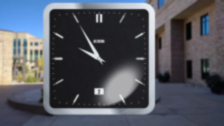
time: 9:55
